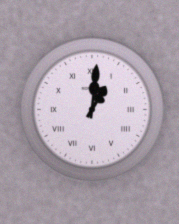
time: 1:01
